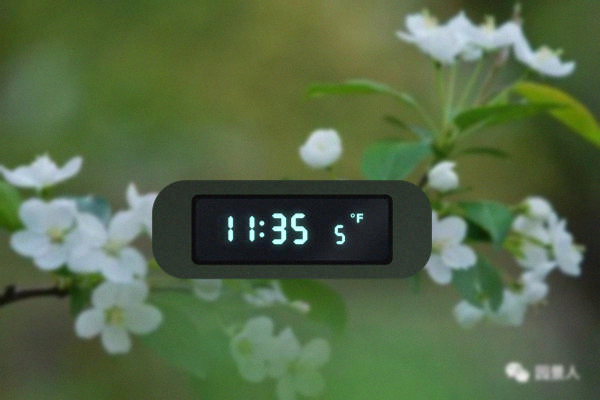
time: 11:35
